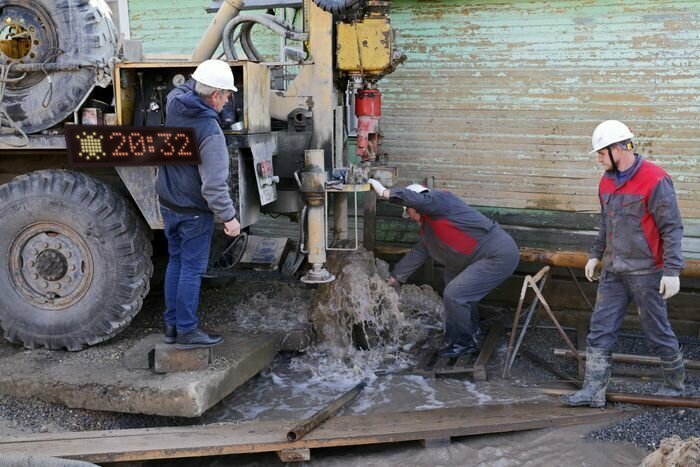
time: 20:32
